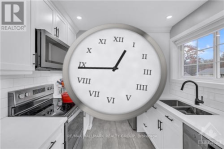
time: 12:44
